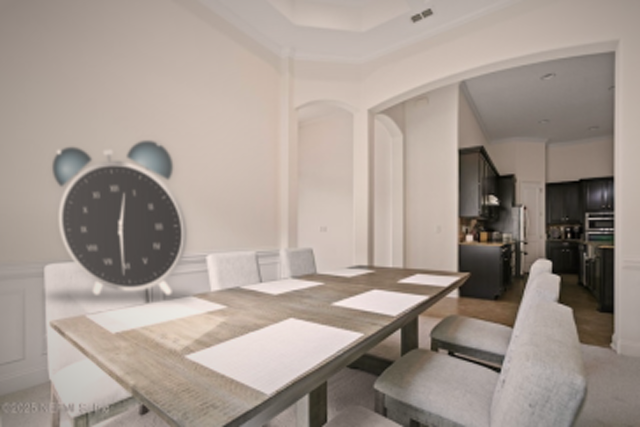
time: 12:31
